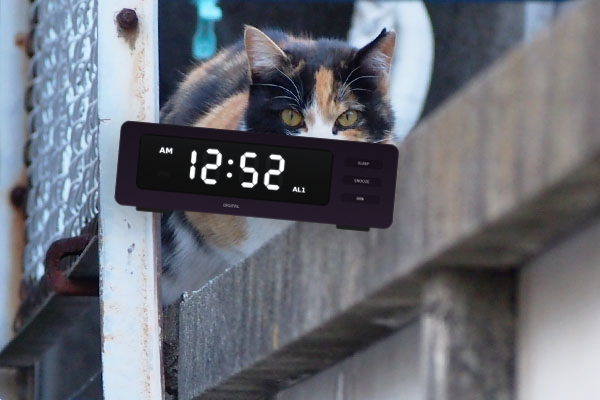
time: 12:52
